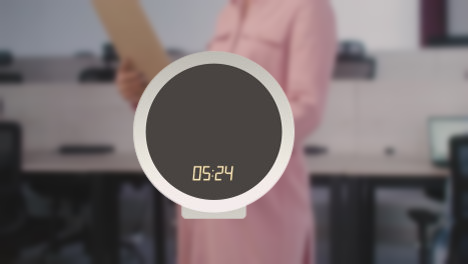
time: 5:24
